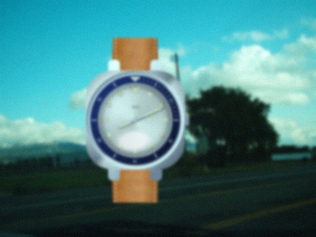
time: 8:11
